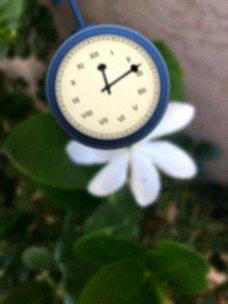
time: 12:13
